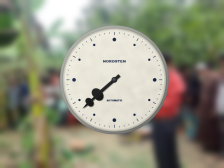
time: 7:38
